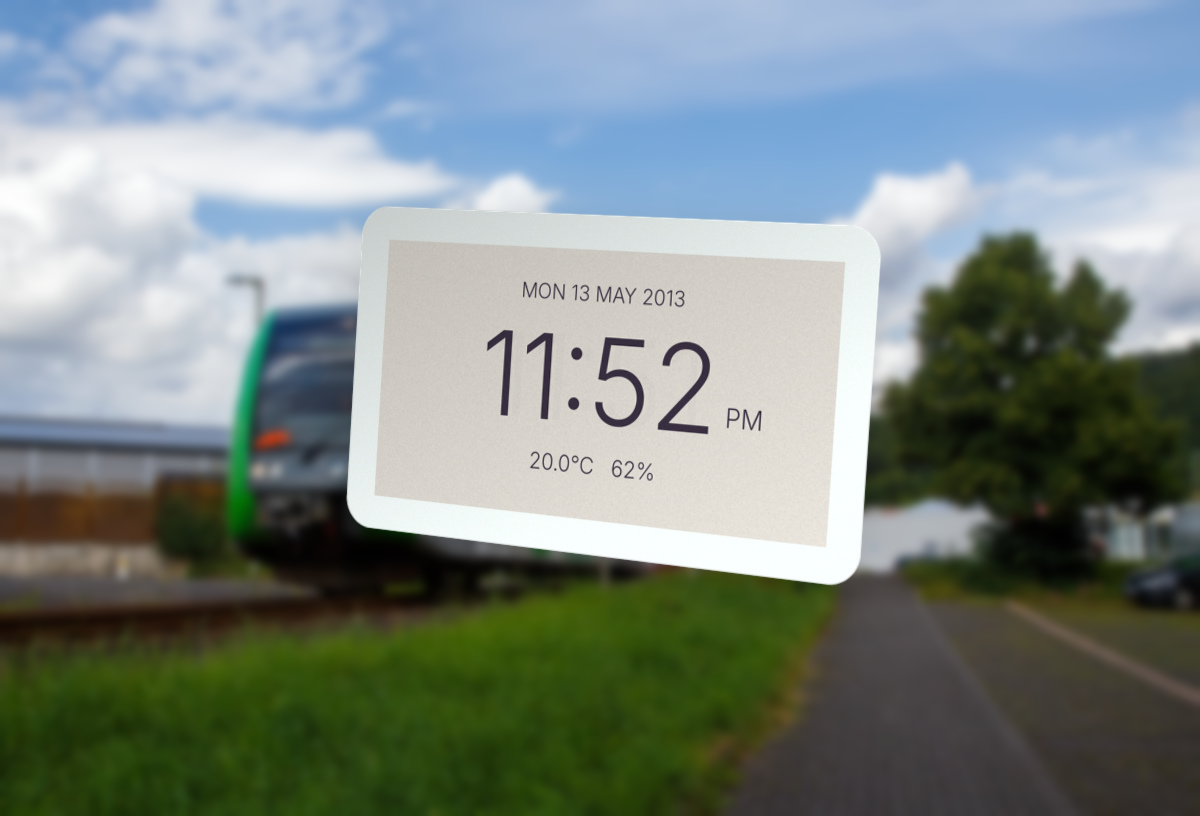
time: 11:52
